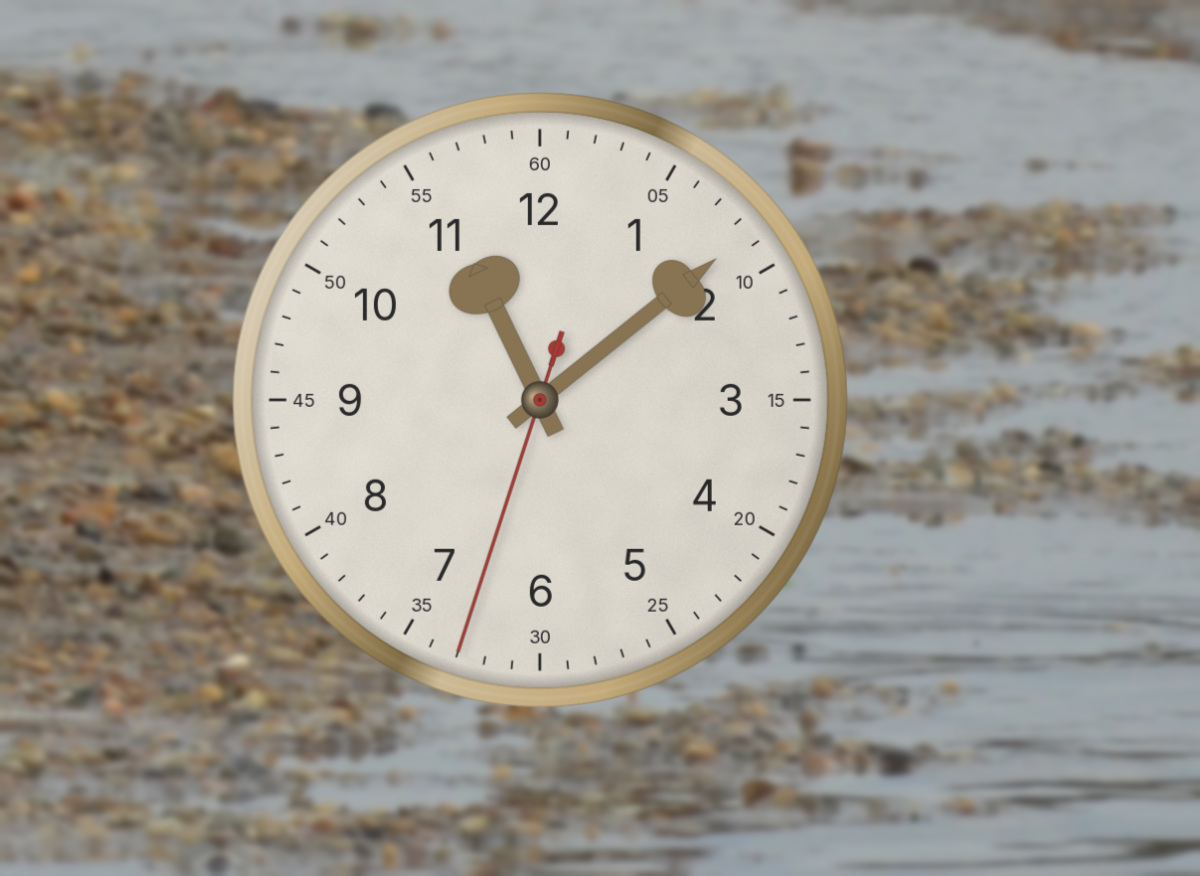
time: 11:08:33
